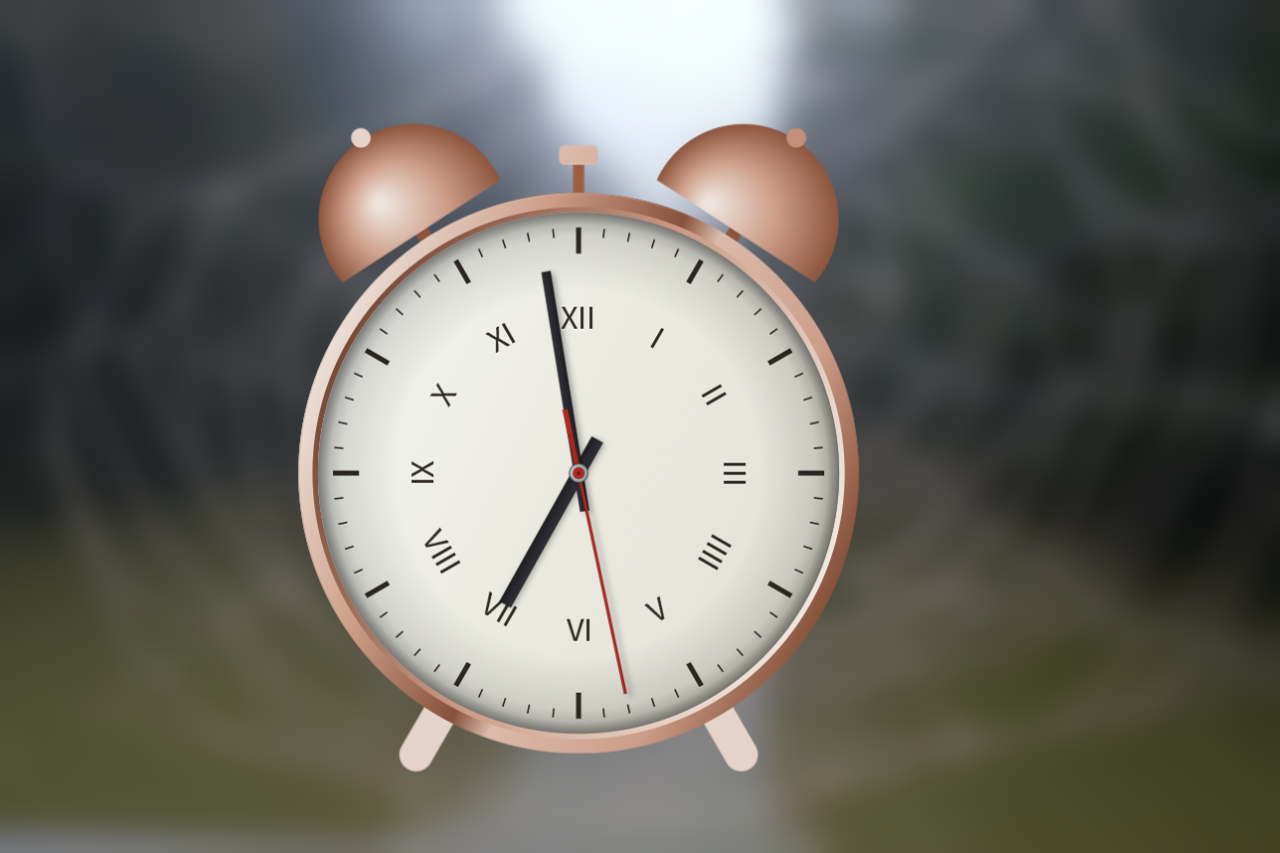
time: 6:58:28
